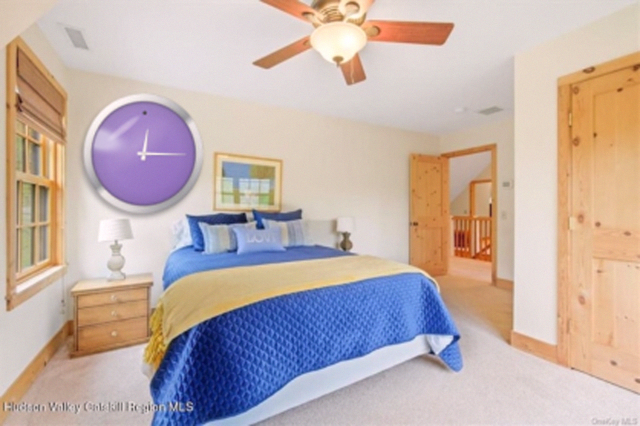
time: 12:15
